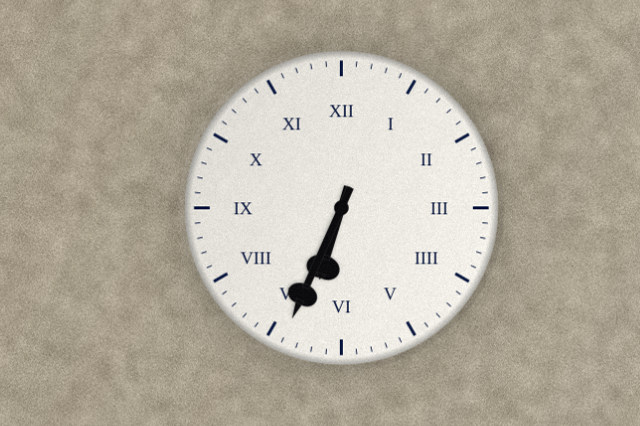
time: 6:34
